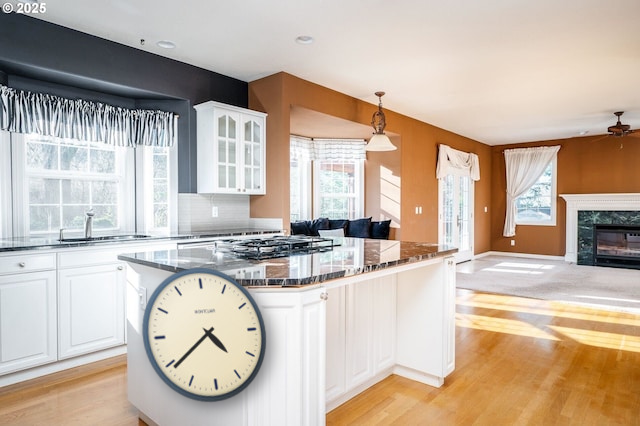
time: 4:39
